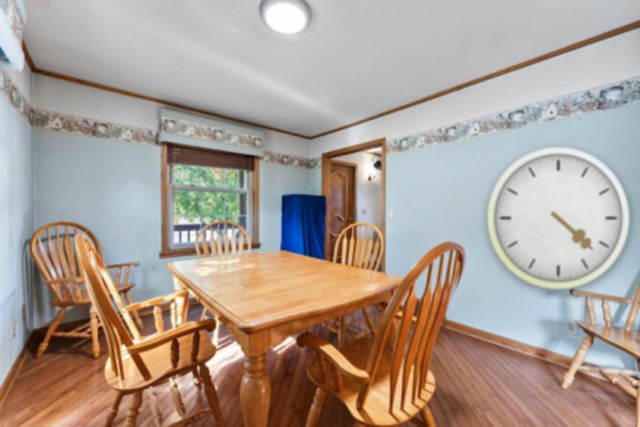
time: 4:22
